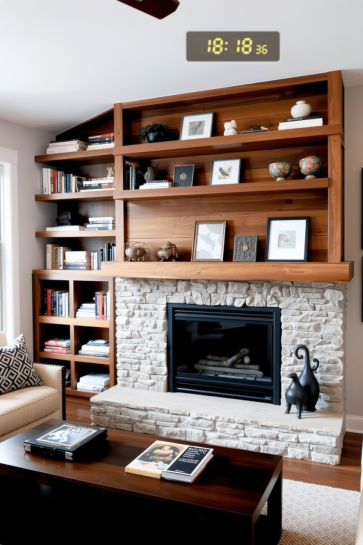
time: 18:18:36
